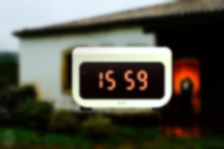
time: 15:59
